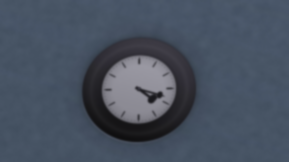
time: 4:18
